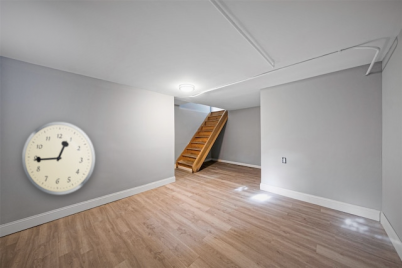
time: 12:44
